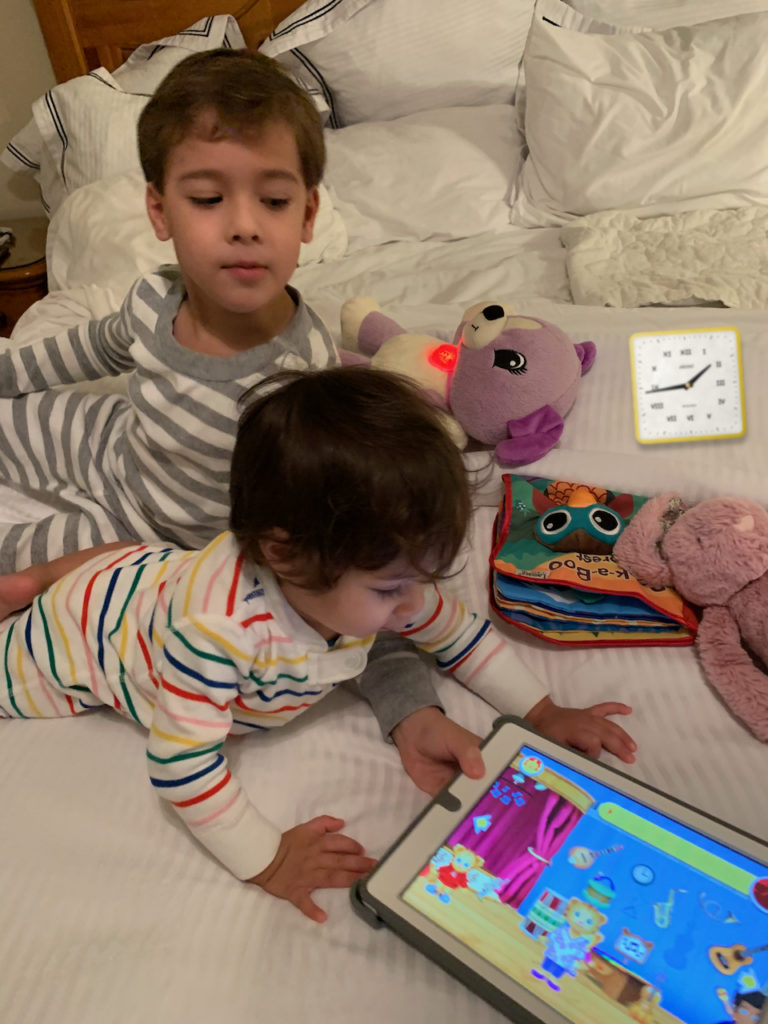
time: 1:44
